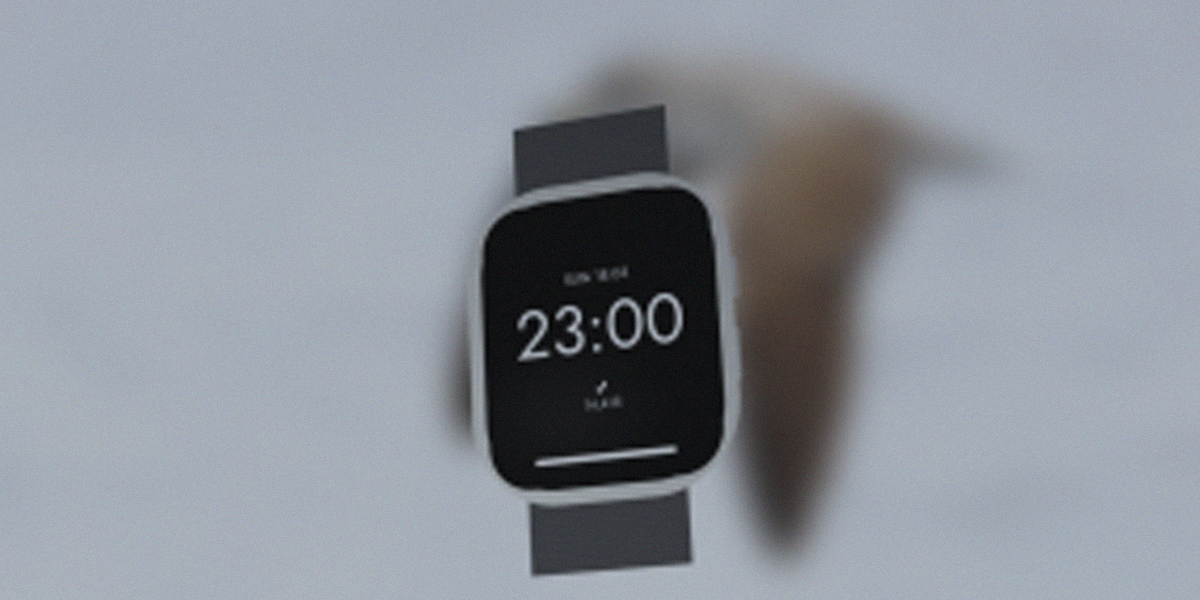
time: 23:00
